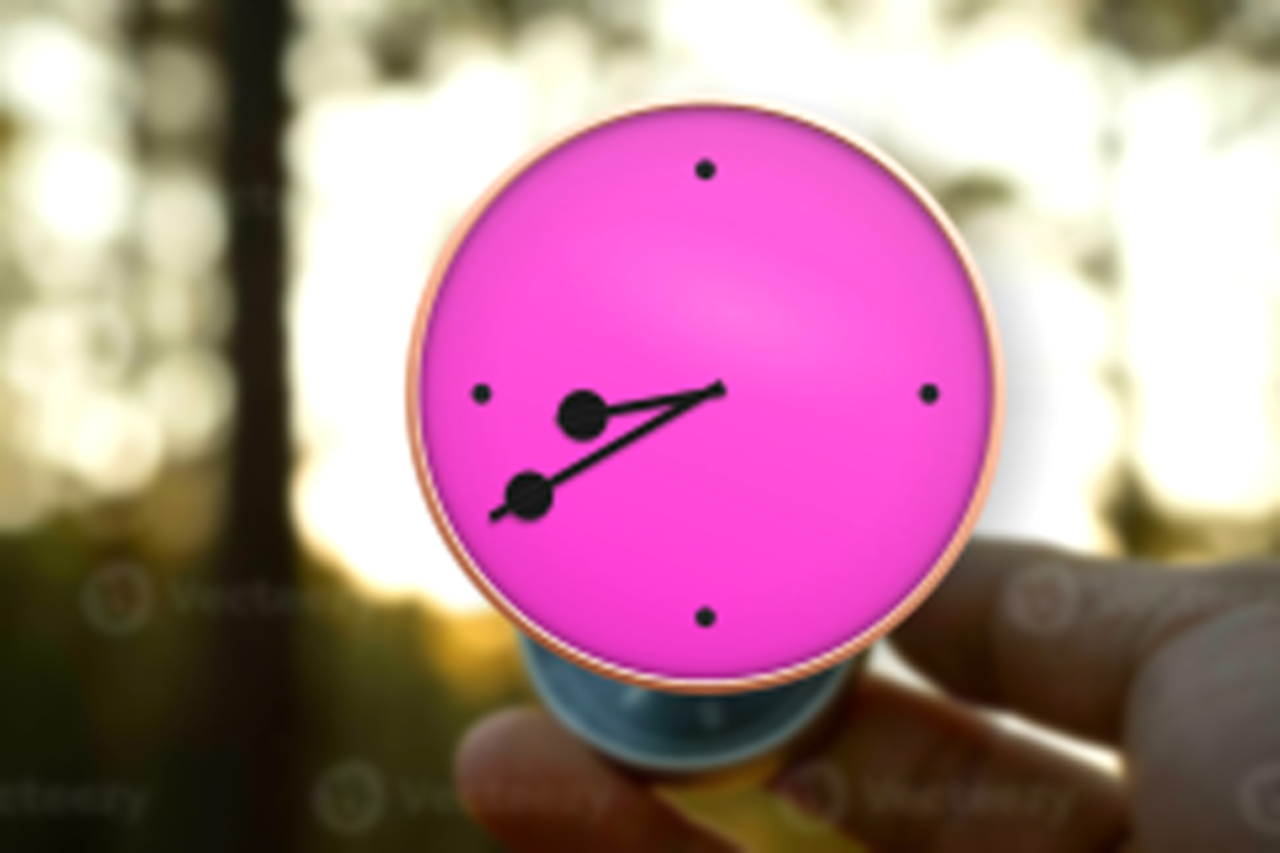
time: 8:40
